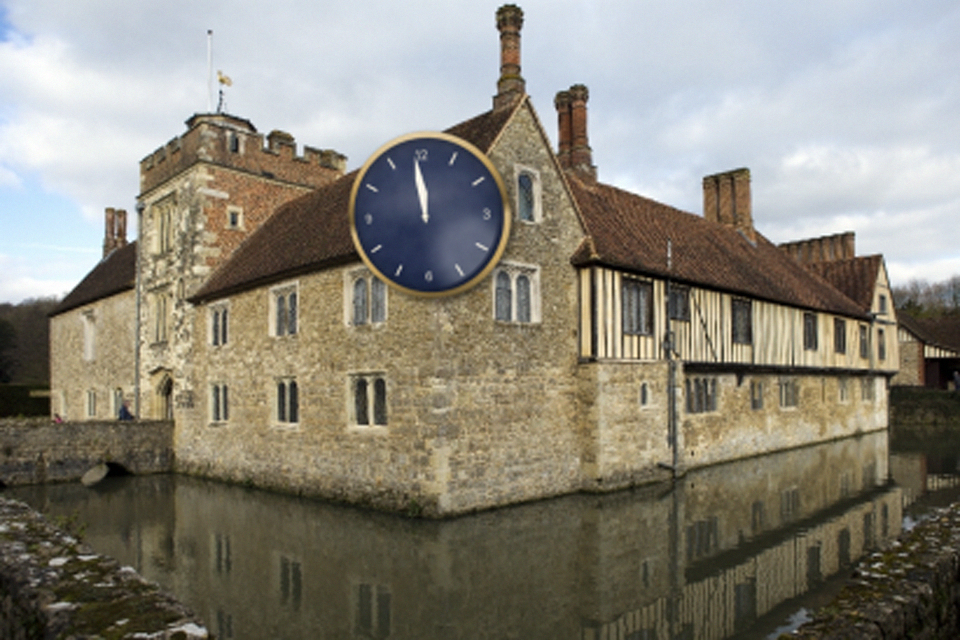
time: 11:59
